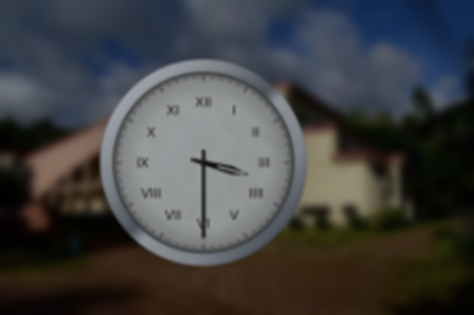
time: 3:30
